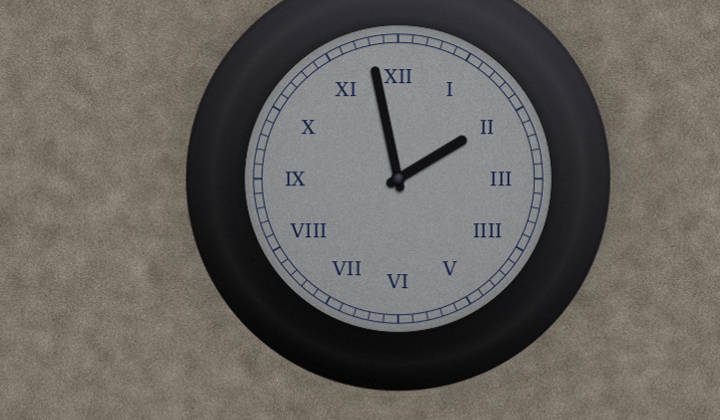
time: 1:58
